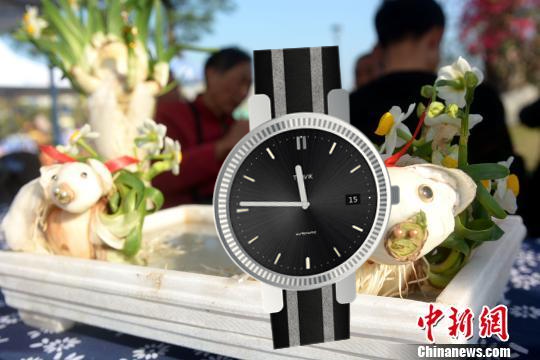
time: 11:46
